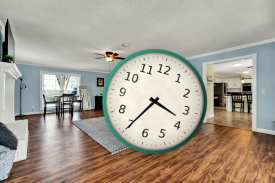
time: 3:35
